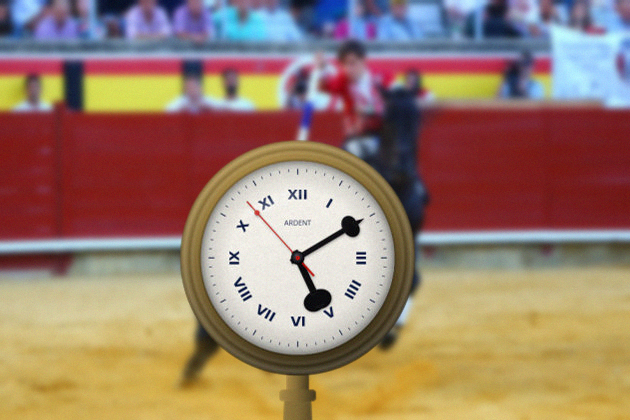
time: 5:09:53
